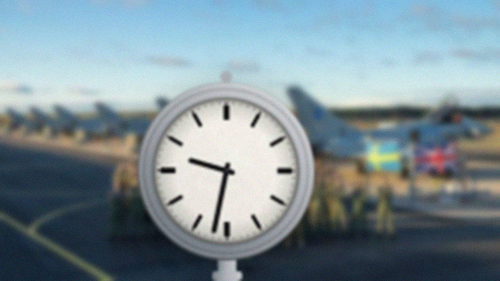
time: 9:32
